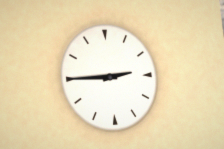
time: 2:45
